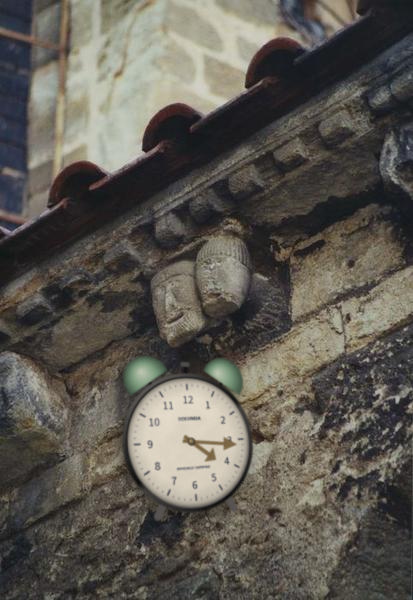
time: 4:16
